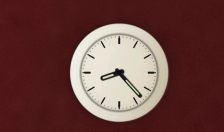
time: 8:23
